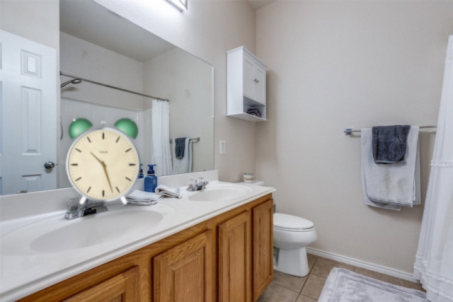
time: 10:27
